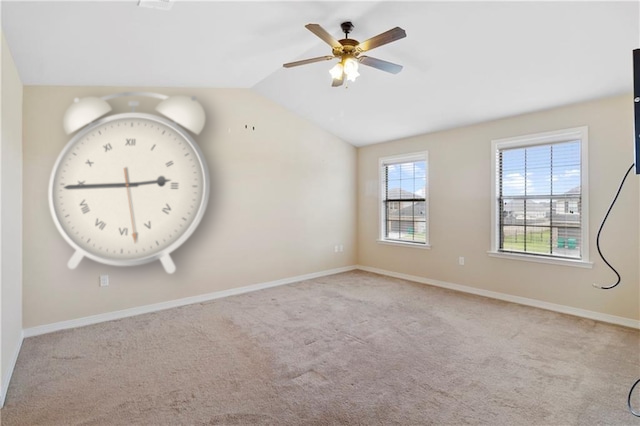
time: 2:44:28
